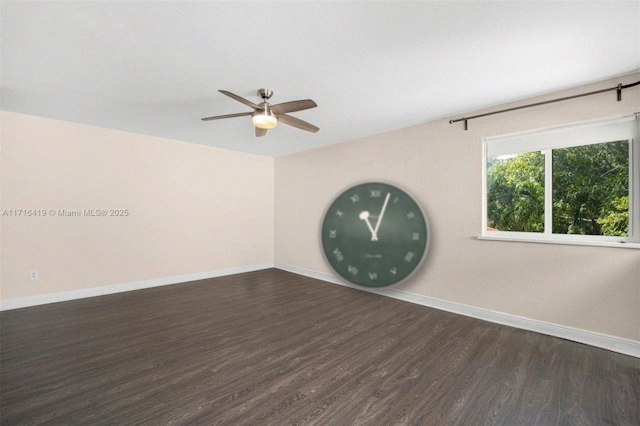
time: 11:03
